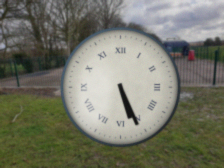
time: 5:26
